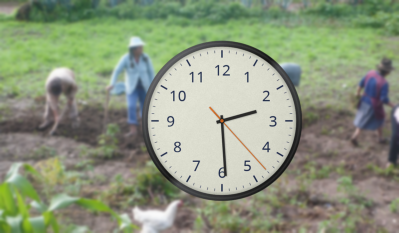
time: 2:29:23
